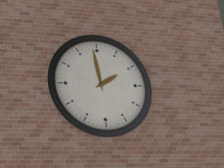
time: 1:59
